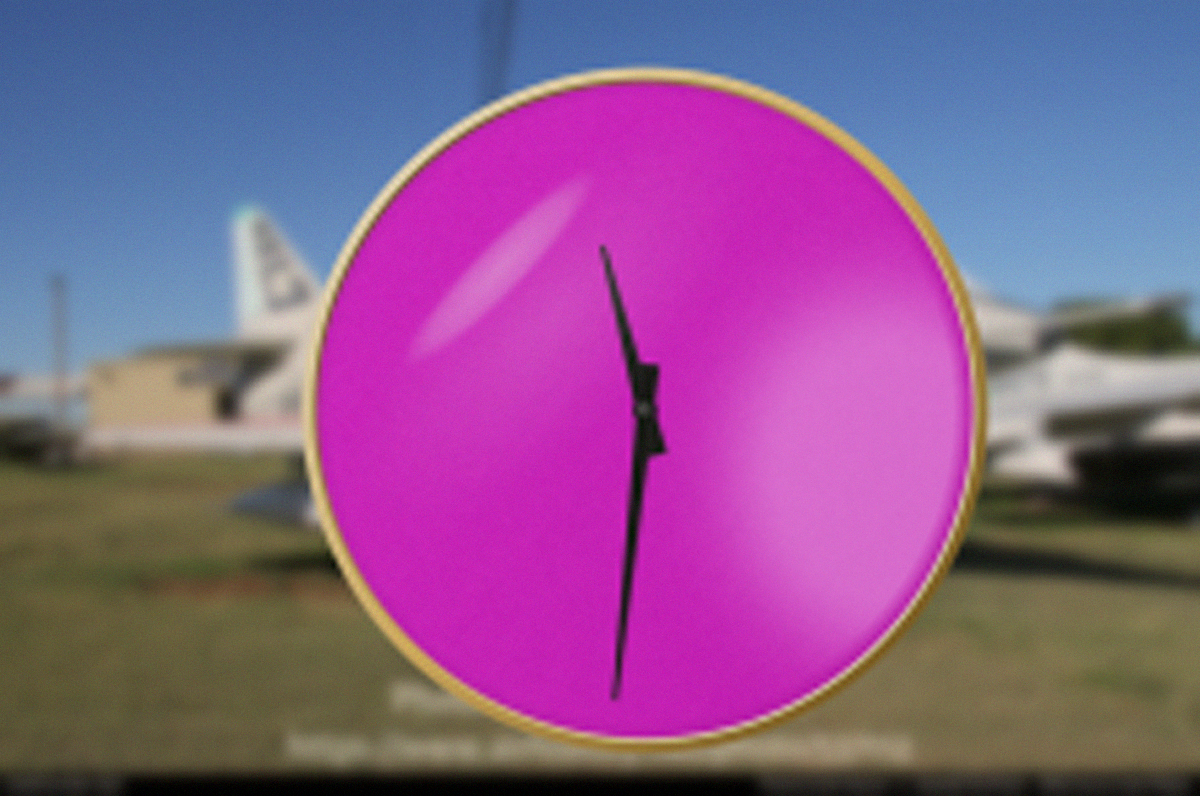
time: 11:31
